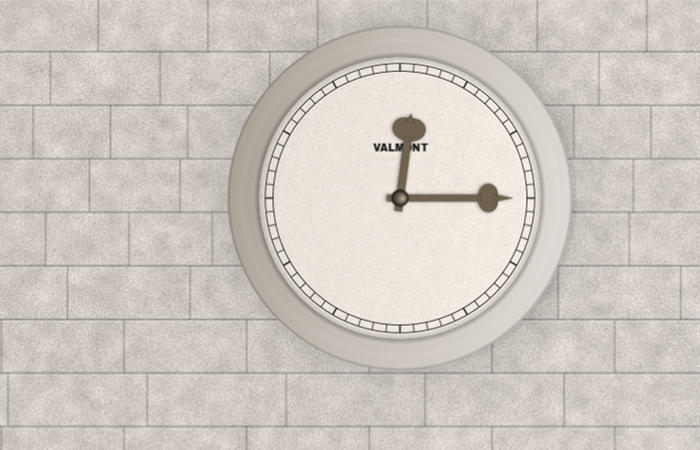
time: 12:15
